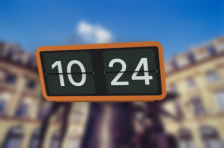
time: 10:24
